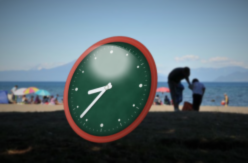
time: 8:37
